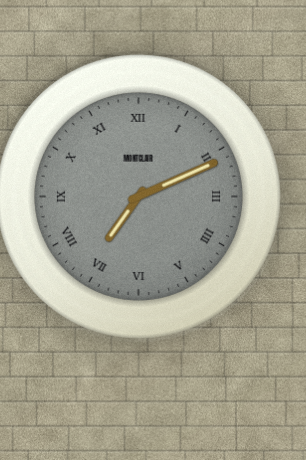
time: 7:11
